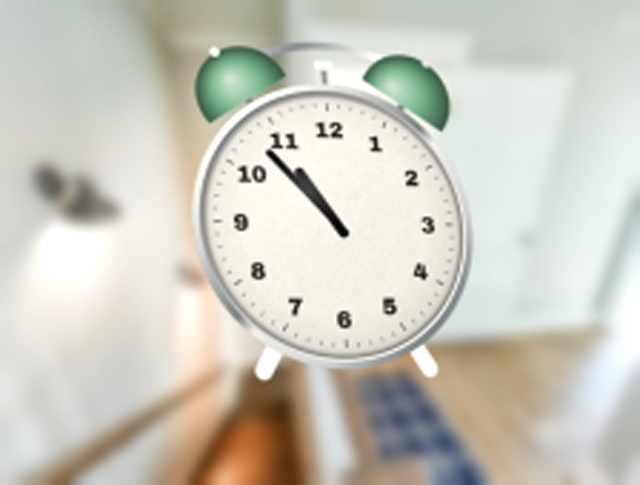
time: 10:53
